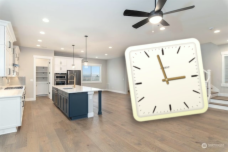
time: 2:58
